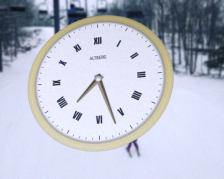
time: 7:27
